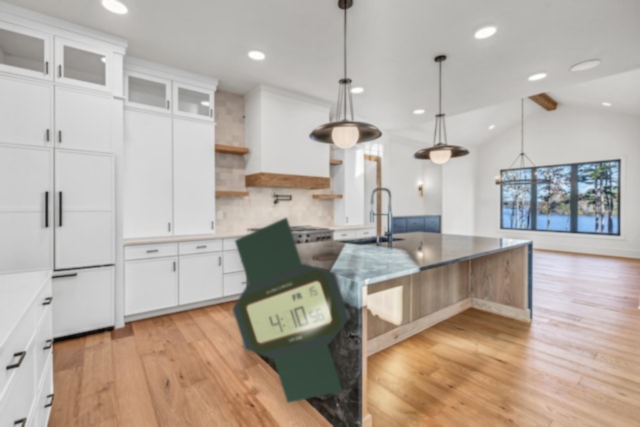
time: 4:10
